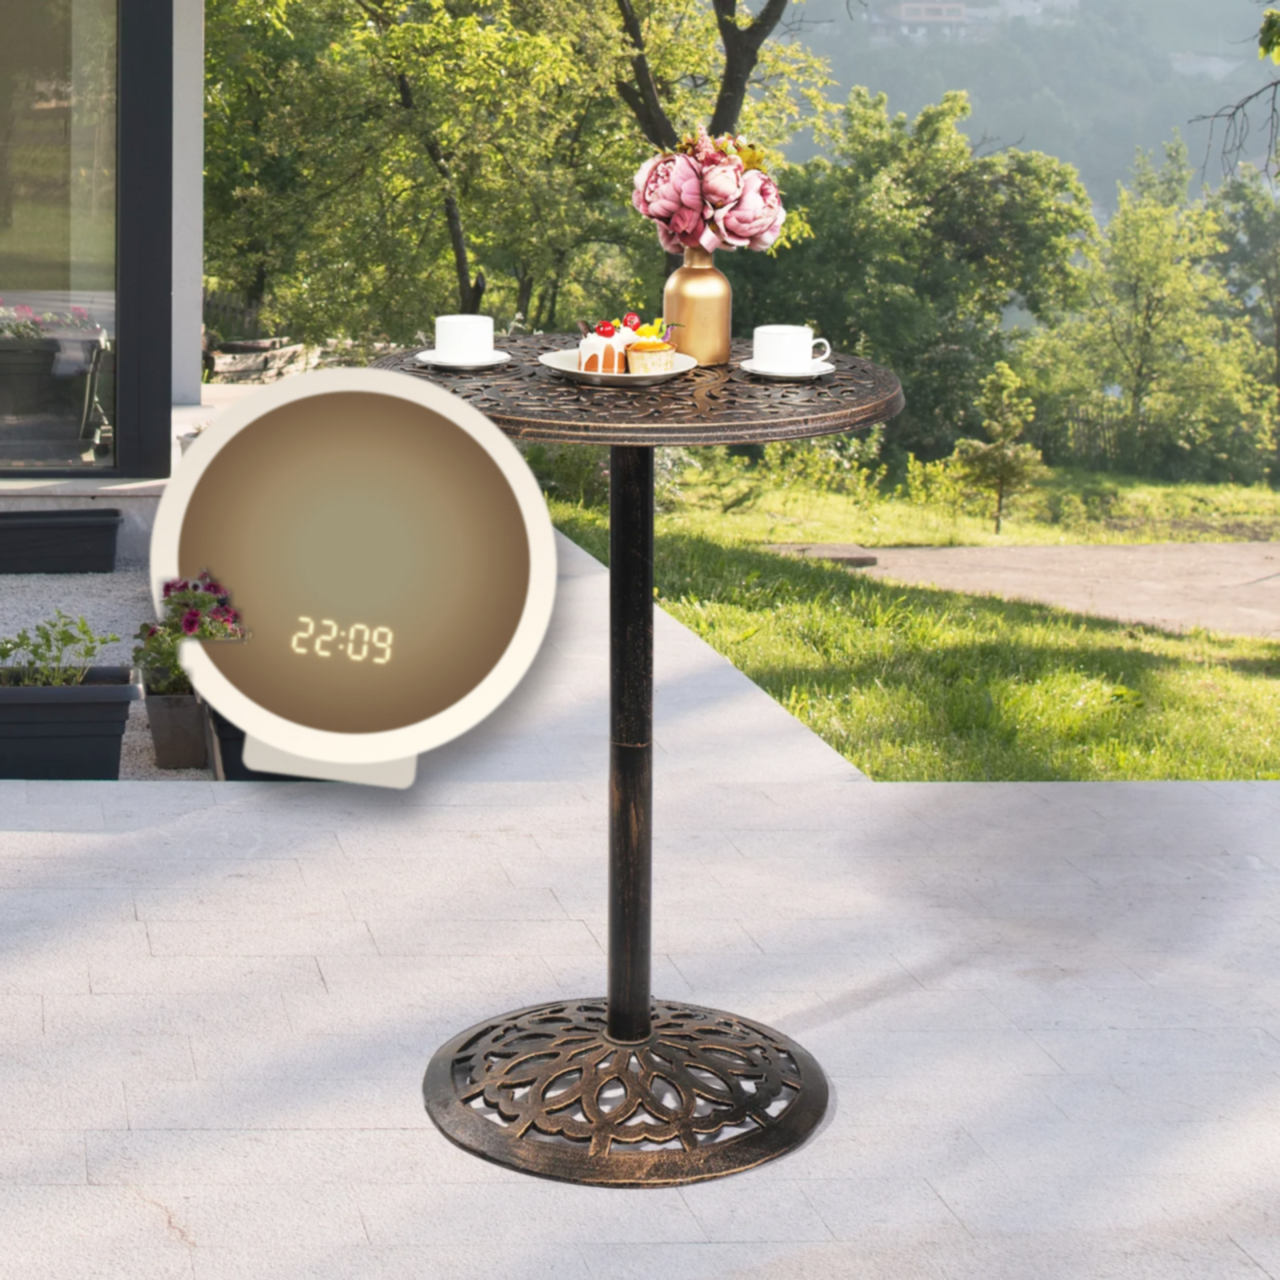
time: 22:09
